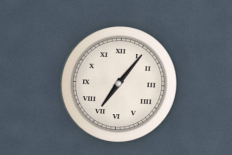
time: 7:06
